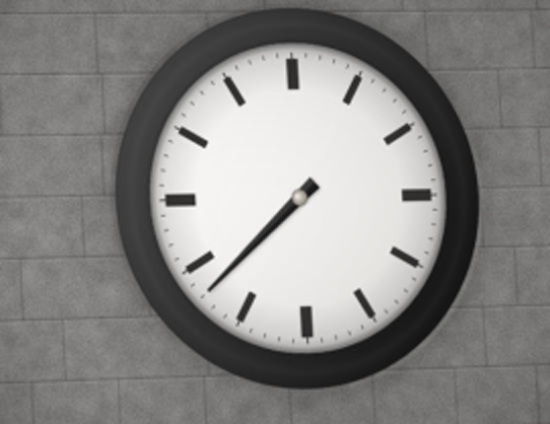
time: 7:38
